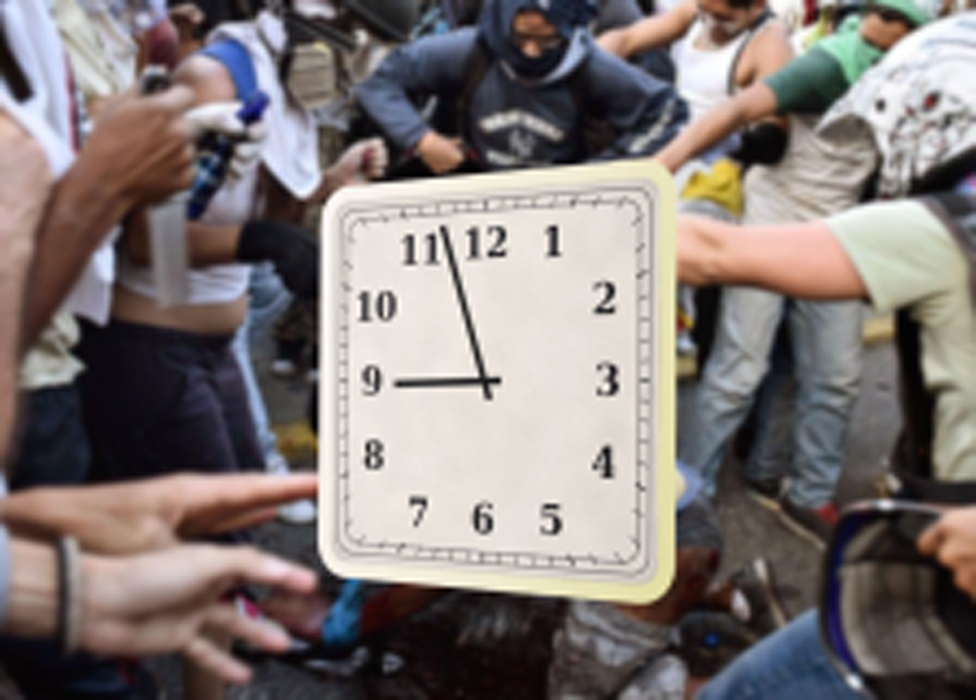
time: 8:57
